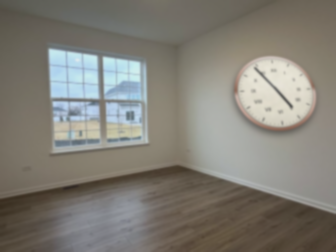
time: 4:54
